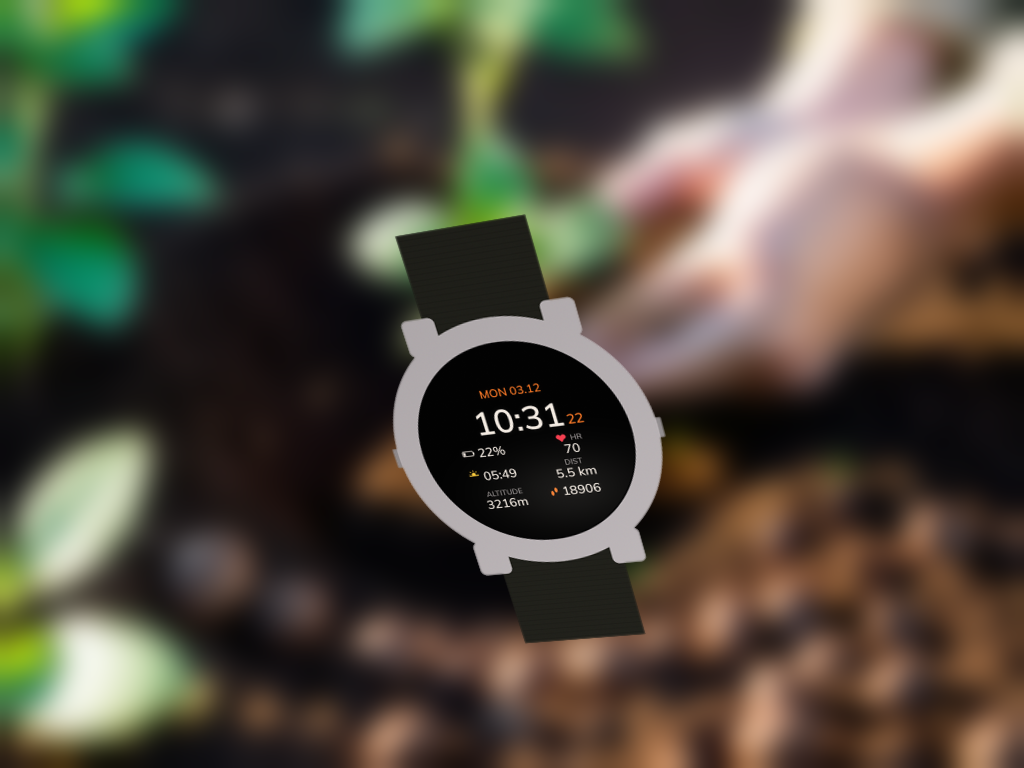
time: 10:31:22
